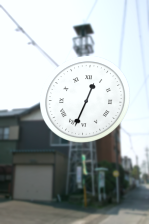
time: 12:33
